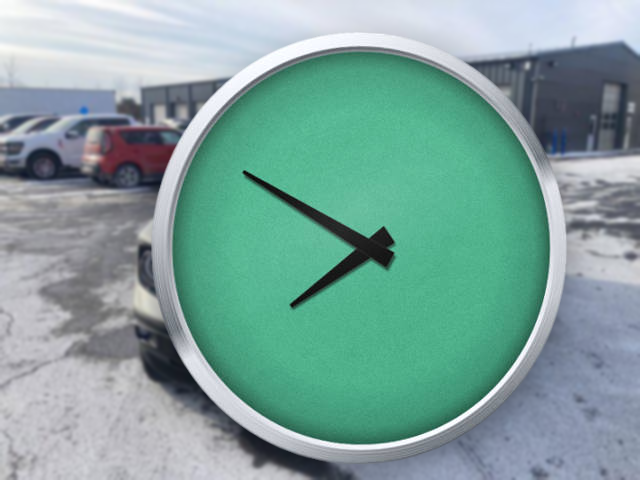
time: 7:50
